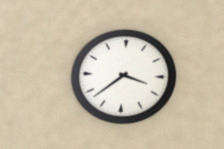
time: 3:38
